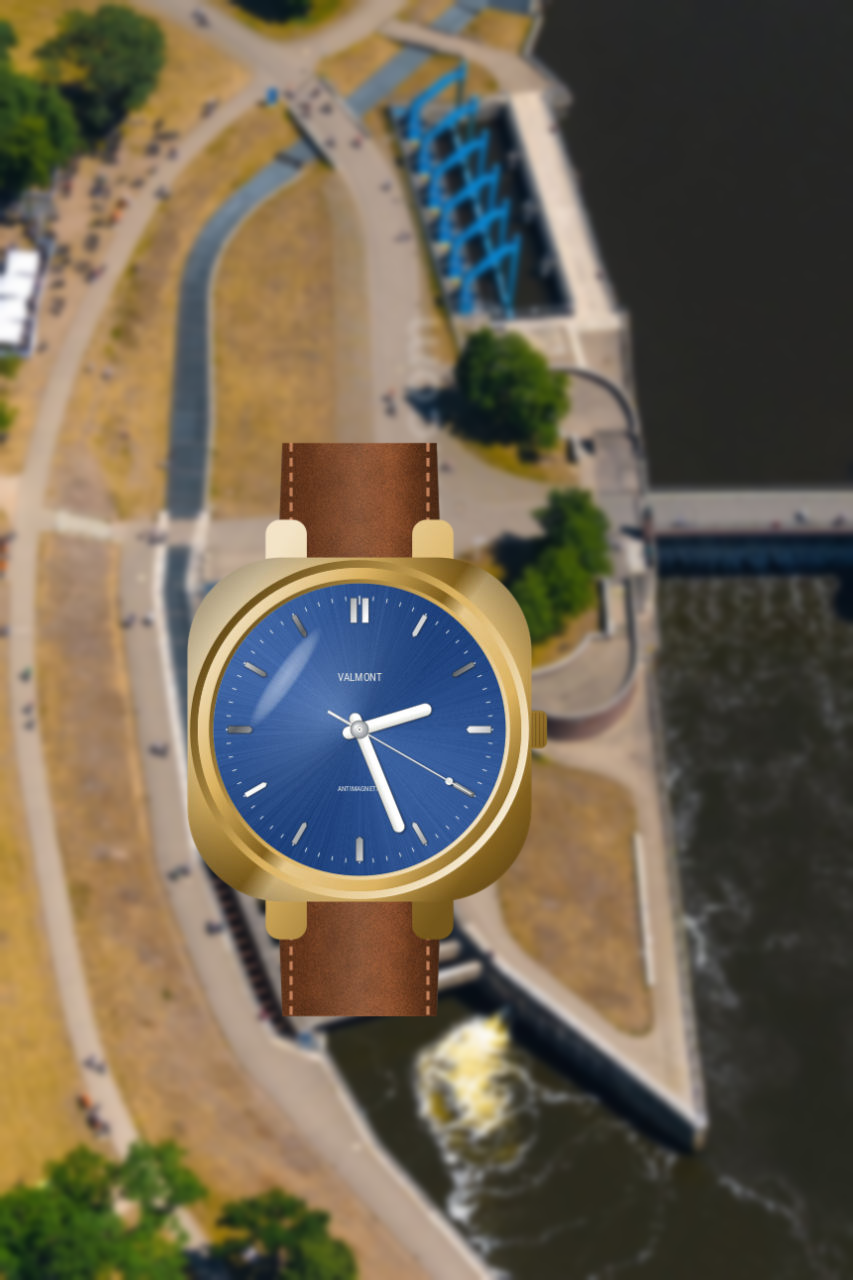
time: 2:26:20
